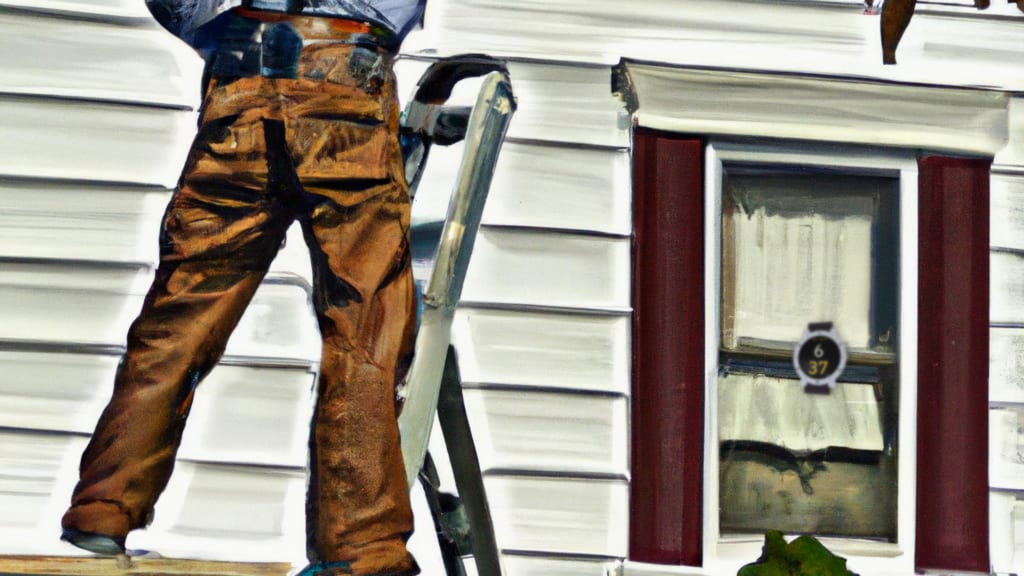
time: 6:37
